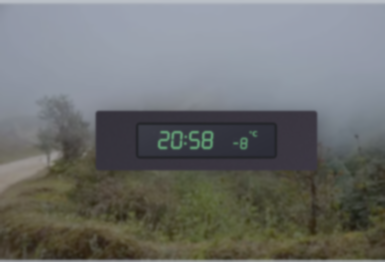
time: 20:58
